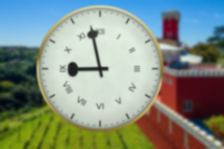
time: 8:58
